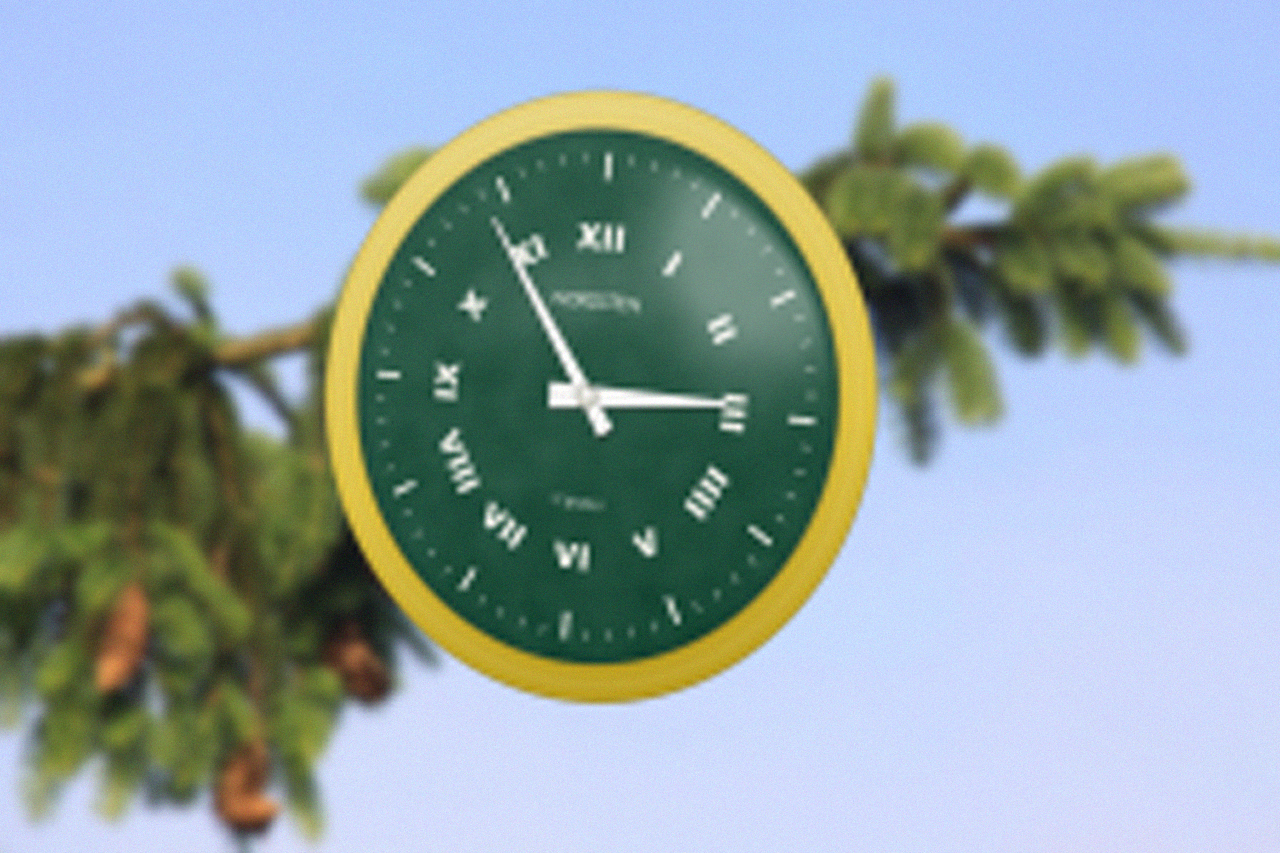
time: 2:54
